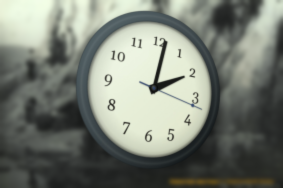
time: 2:01:17
